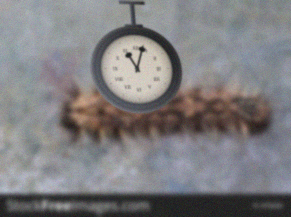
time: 11:03
